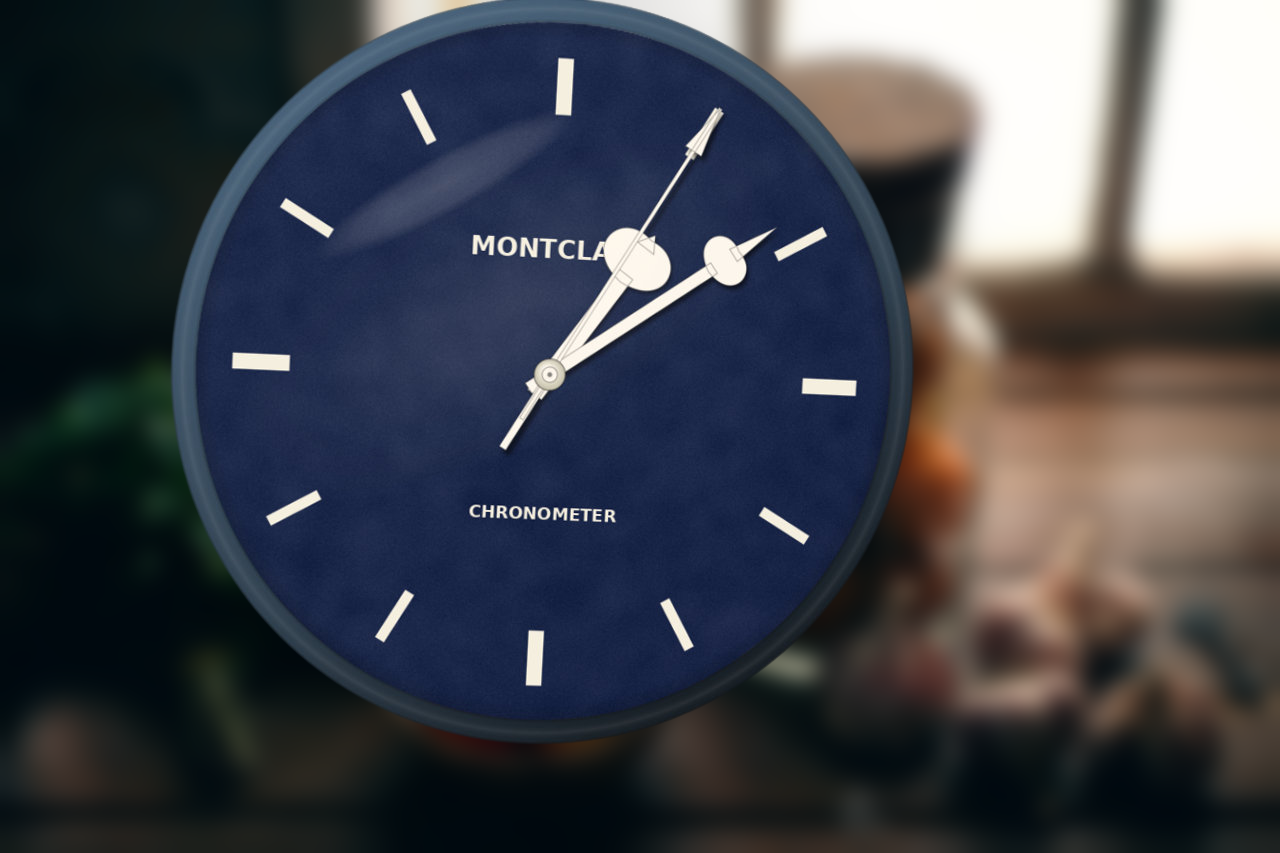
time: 1:09:05
